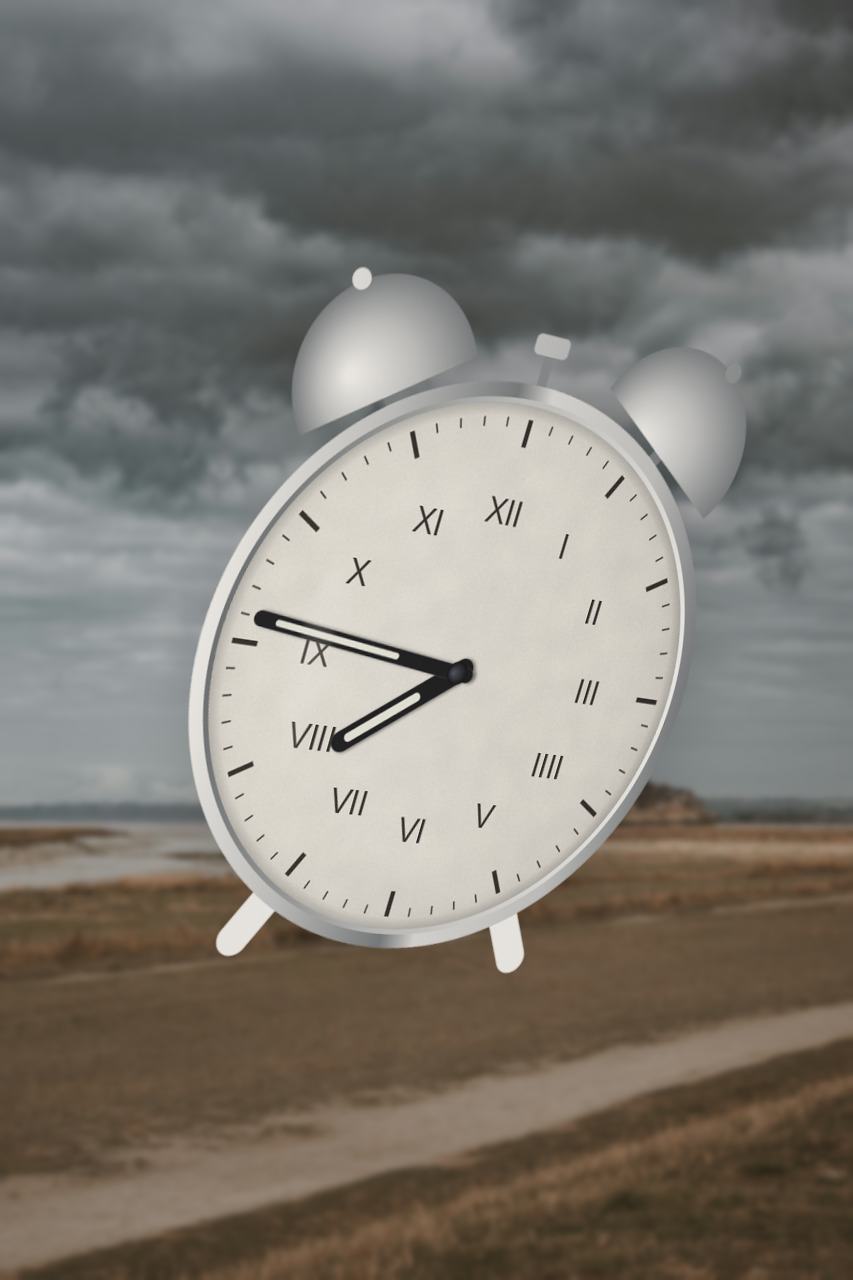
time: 7:46
